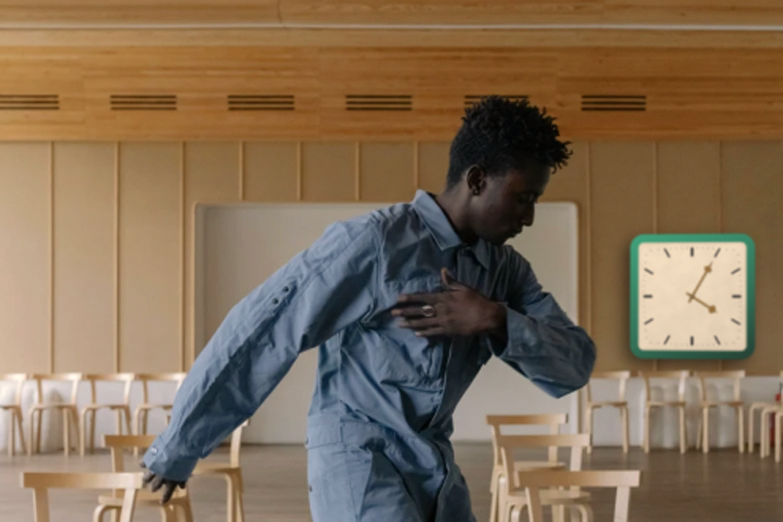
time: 4:05
